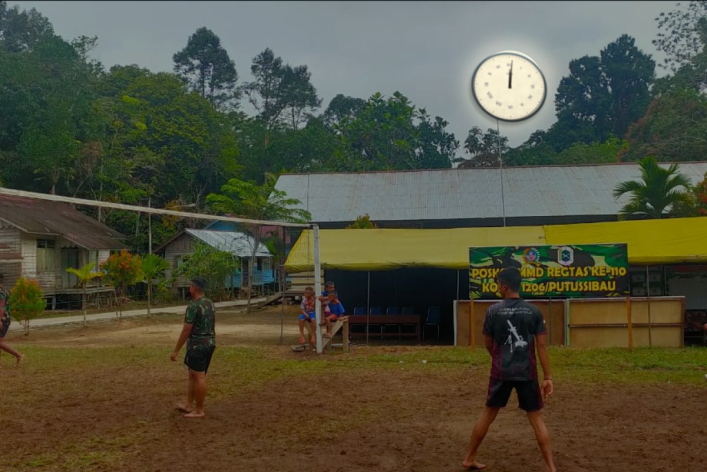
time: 12:01
